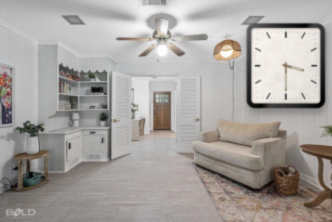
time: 3:30
